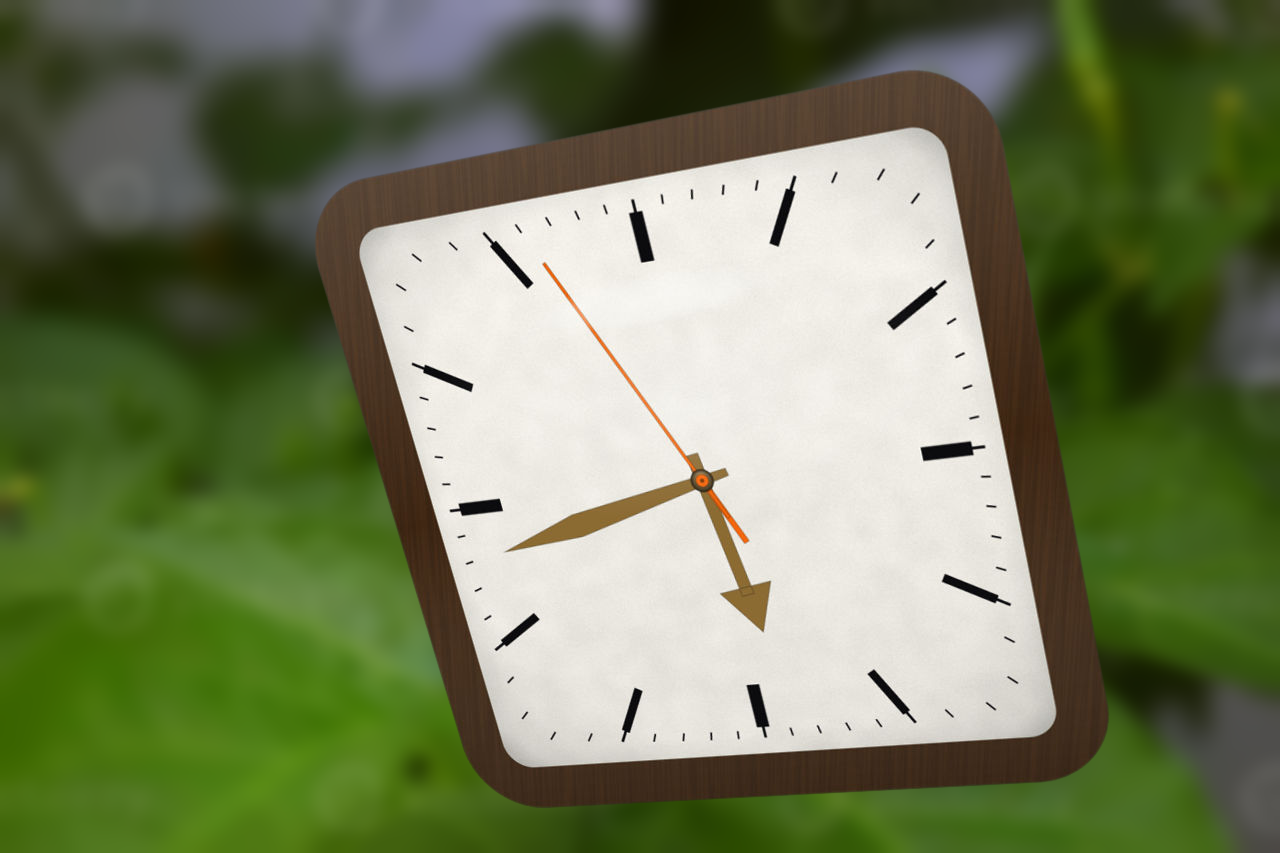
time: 5:42:56
